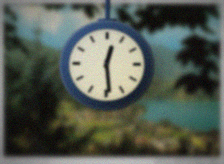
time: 12:29
